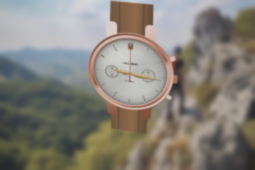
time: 9:16
